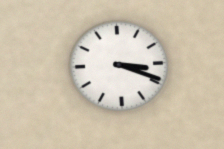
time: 3:19
